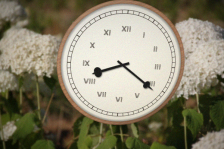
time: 8:21
